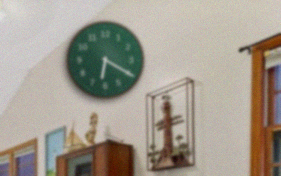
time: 6:20
